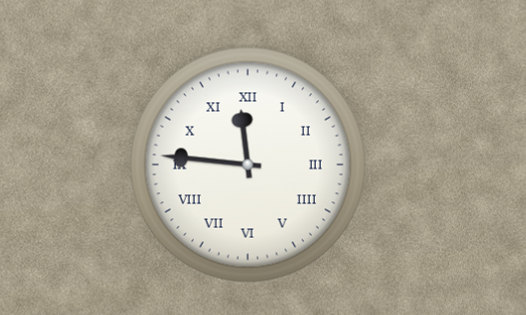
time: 11:46
